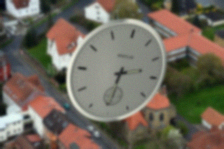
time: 2:31
